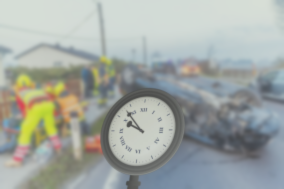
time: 9:53
